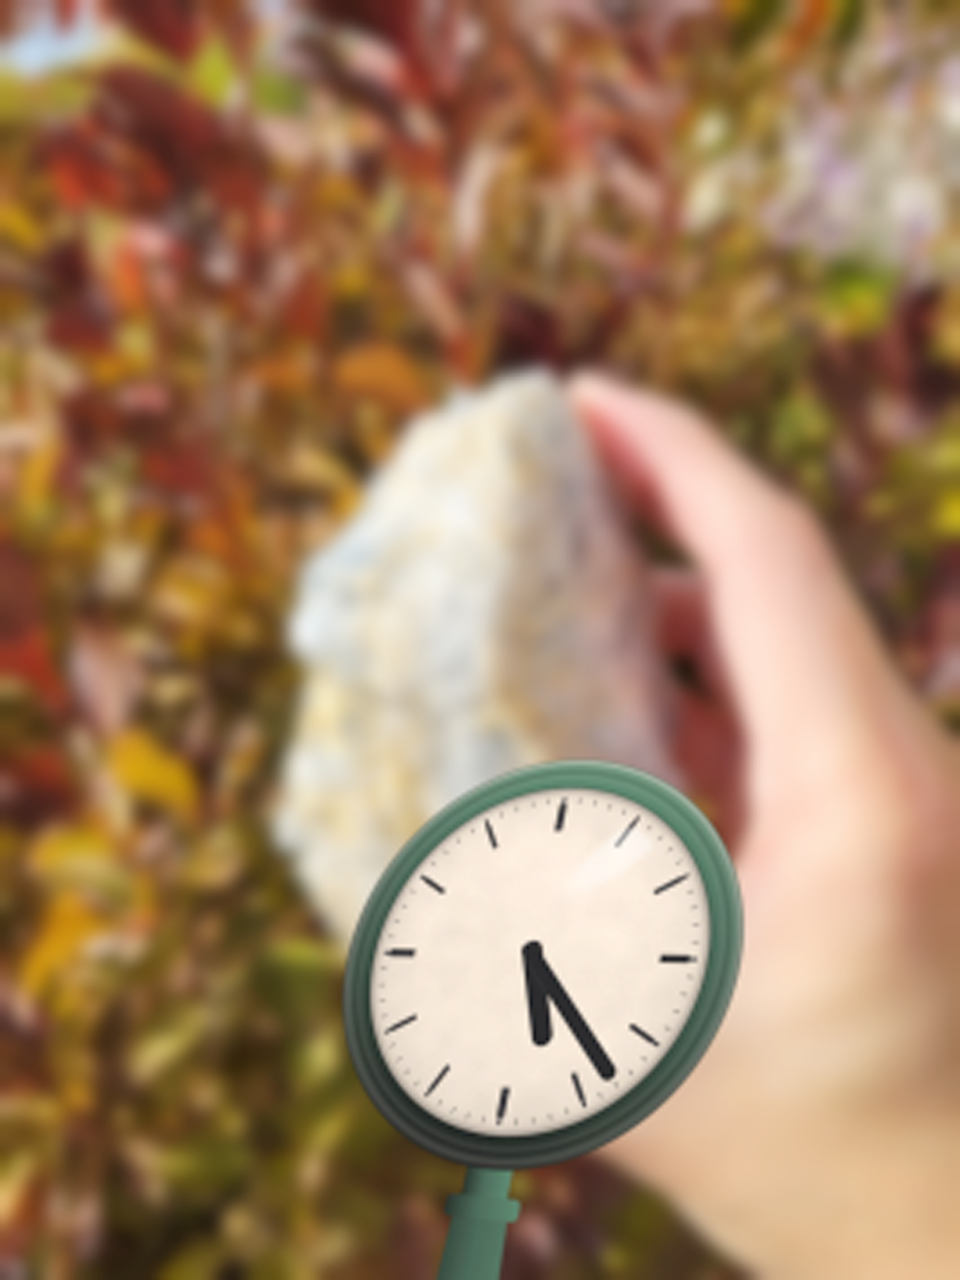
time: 5:23
